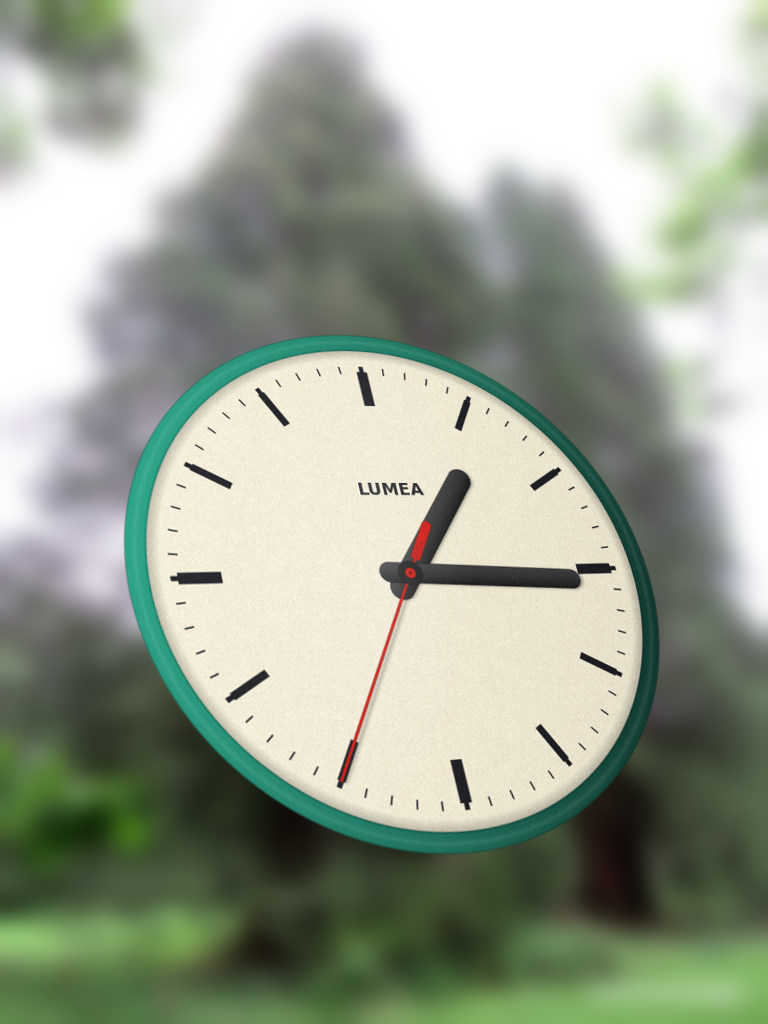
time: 1:15:35
